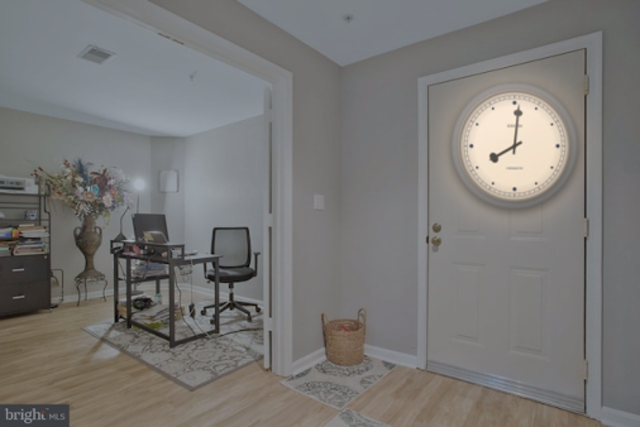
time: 8:01
